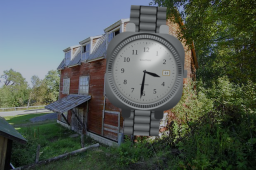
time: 3:31
